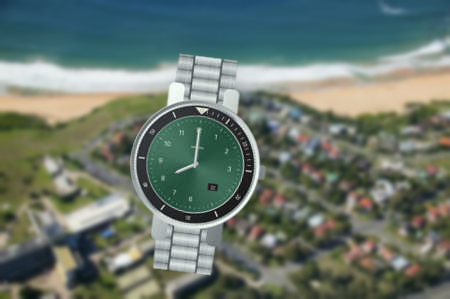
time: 8:00
